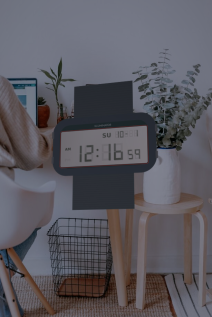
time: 12:16:59
